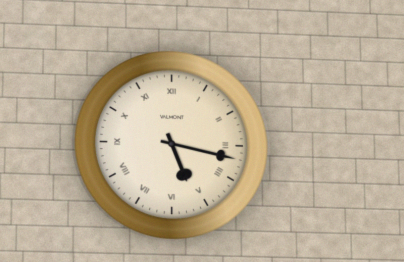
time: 5:17
